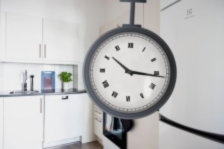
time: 10:16
